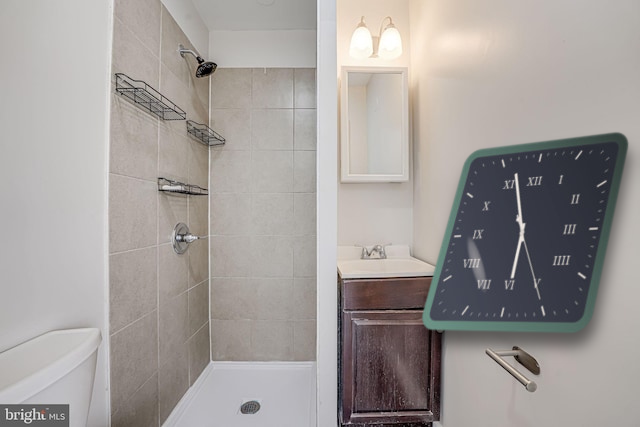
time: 5:56:25
